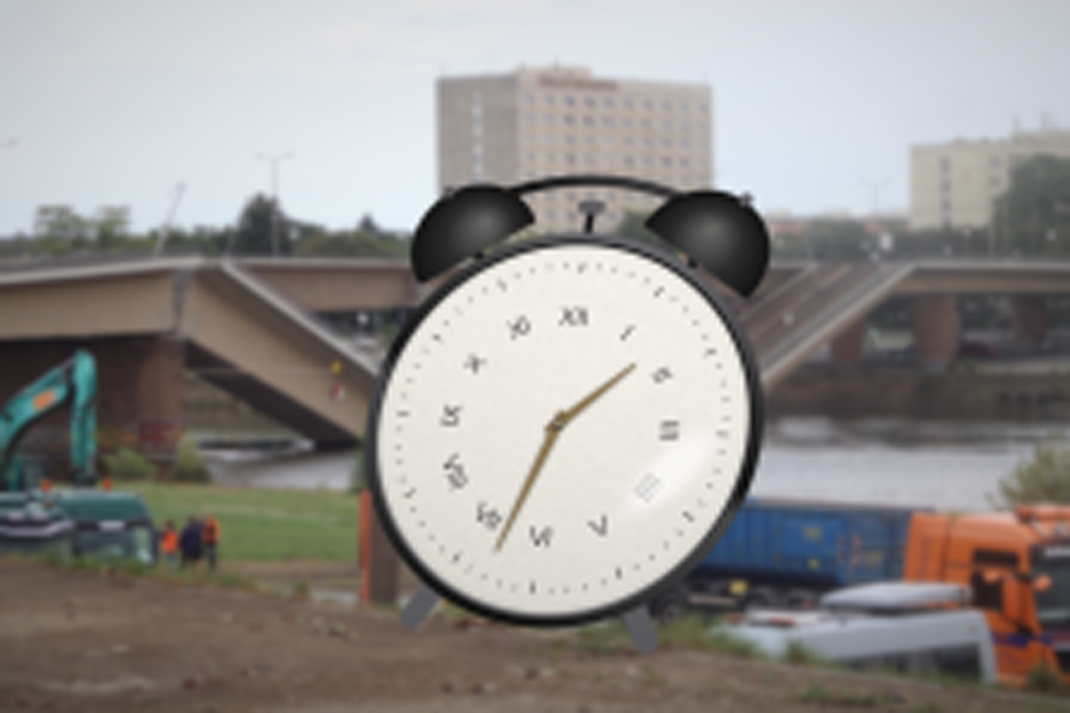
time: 1:33
